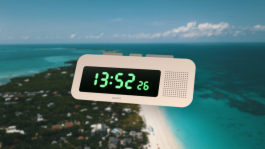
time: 13:52:26
